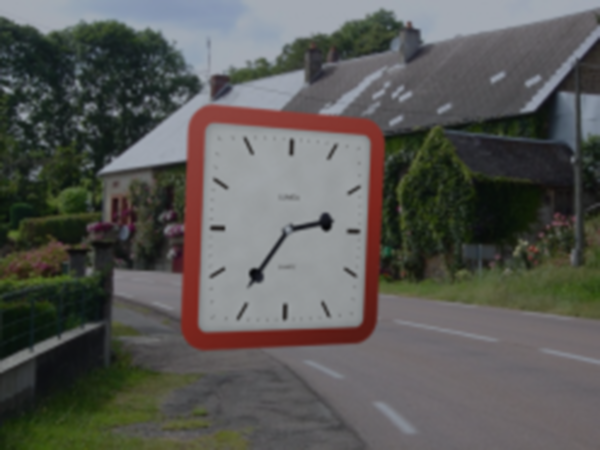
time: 2:36
